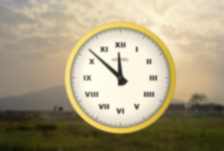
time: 11:52
